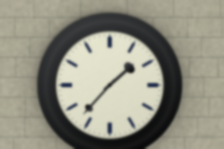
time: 1:37
